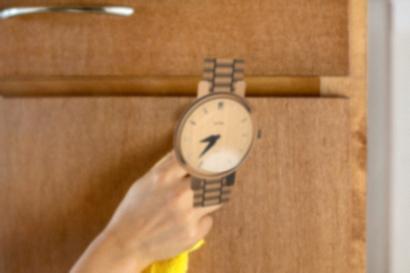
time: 8:37
